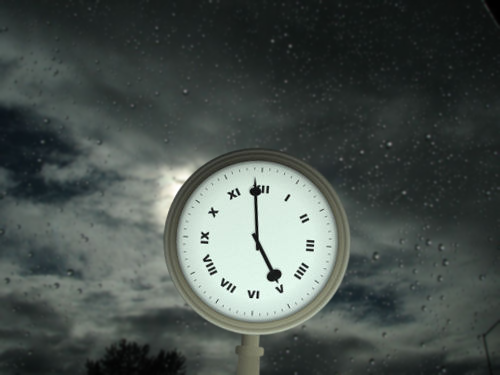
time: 4:59
